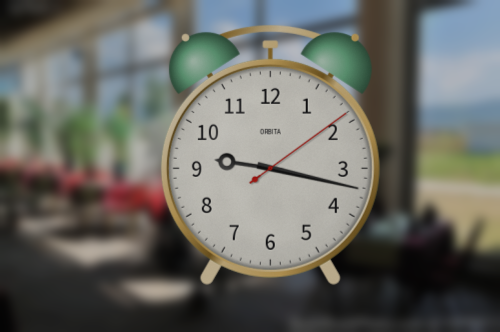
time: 9:17:09
